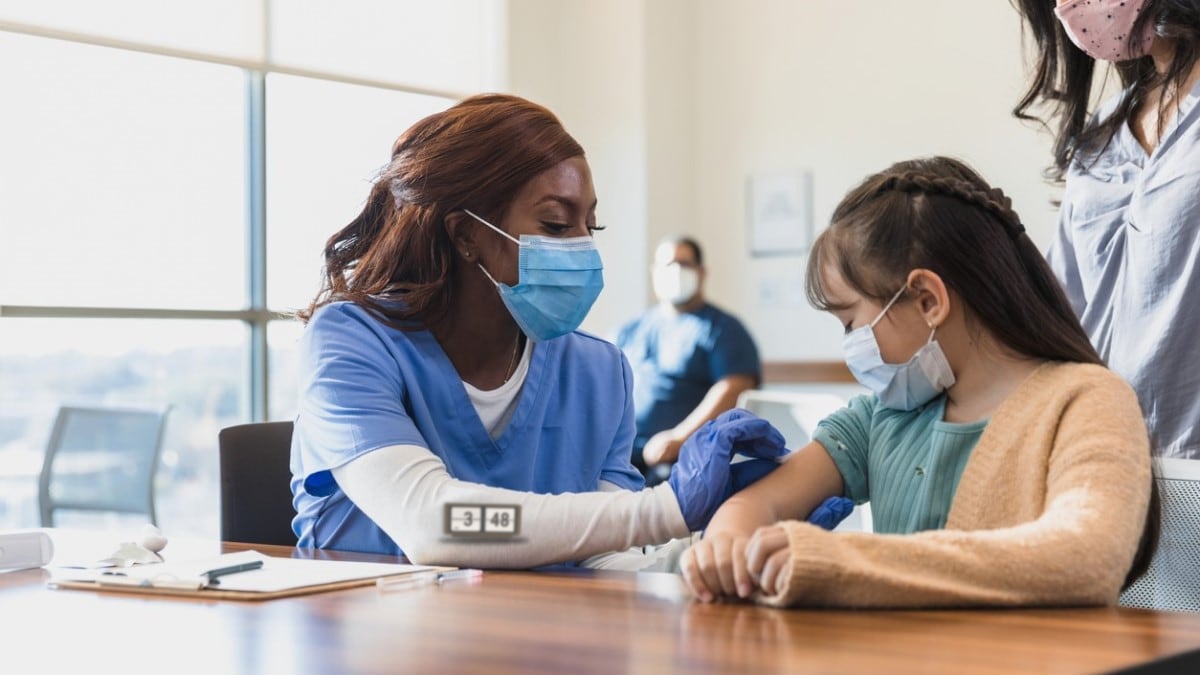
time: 3:48
